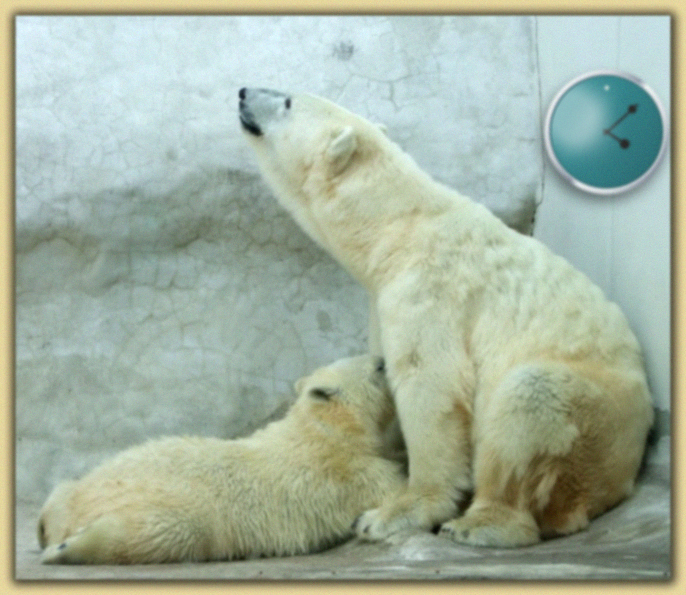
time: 4:08
